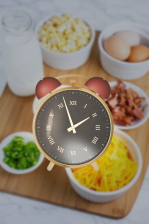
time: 1:57
